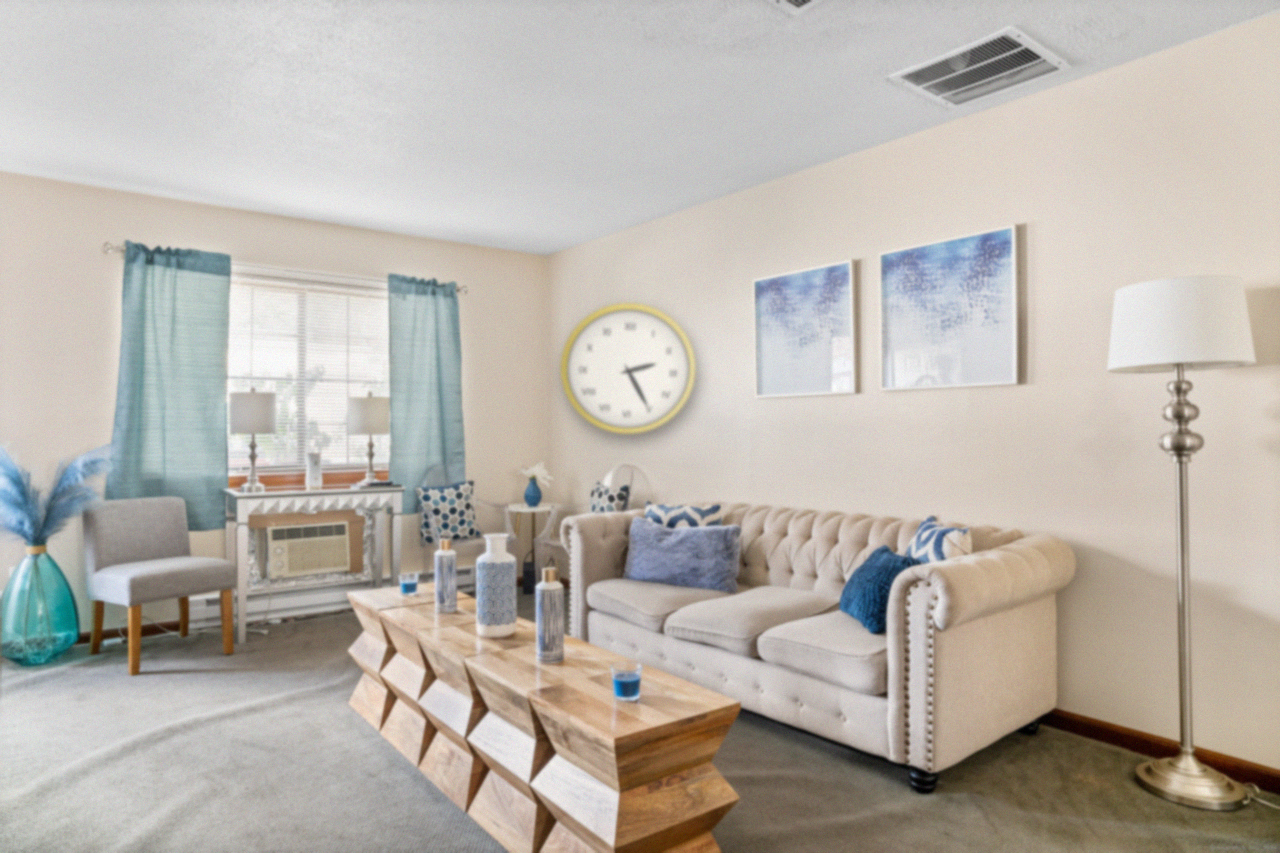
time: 2:25
